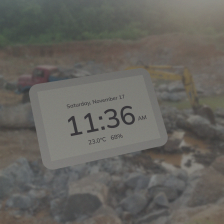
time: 11:36
